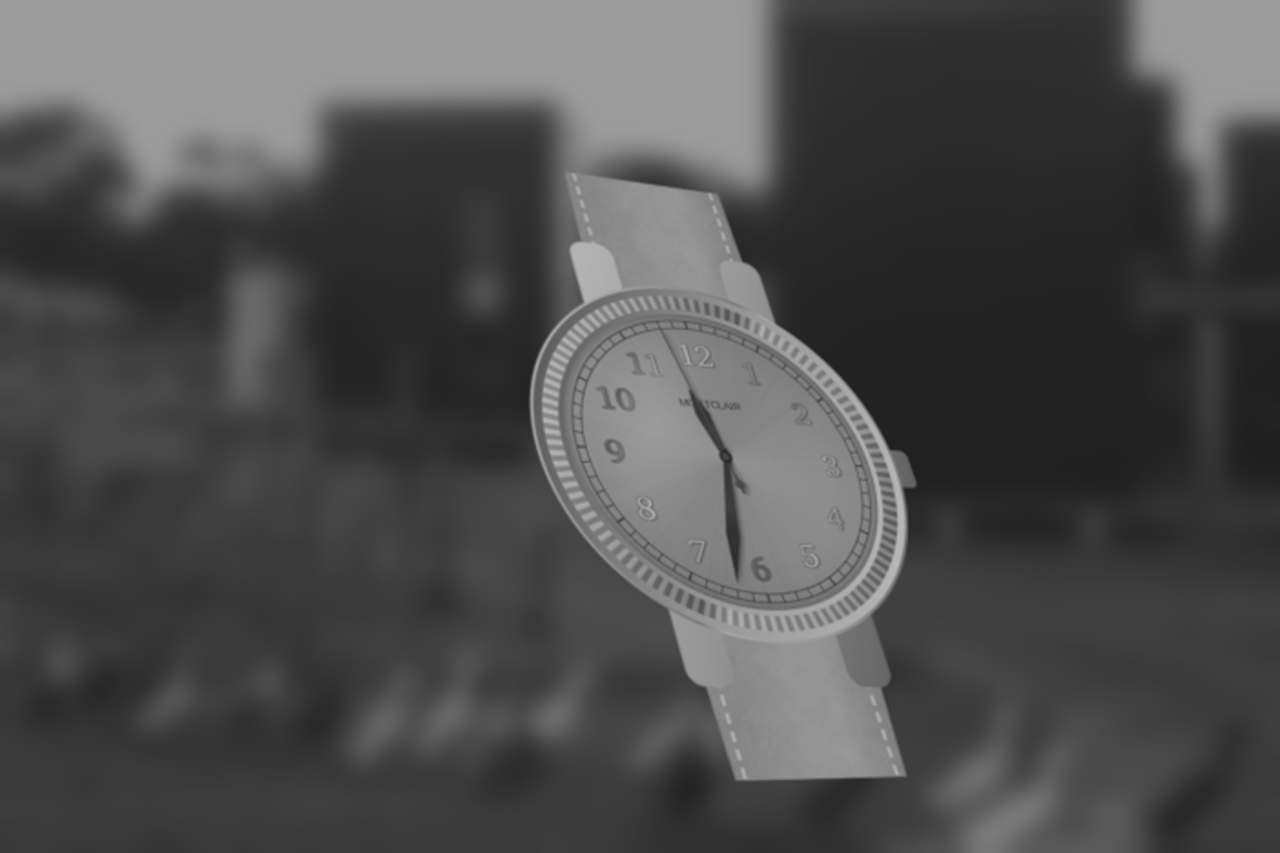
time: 11:31:58
